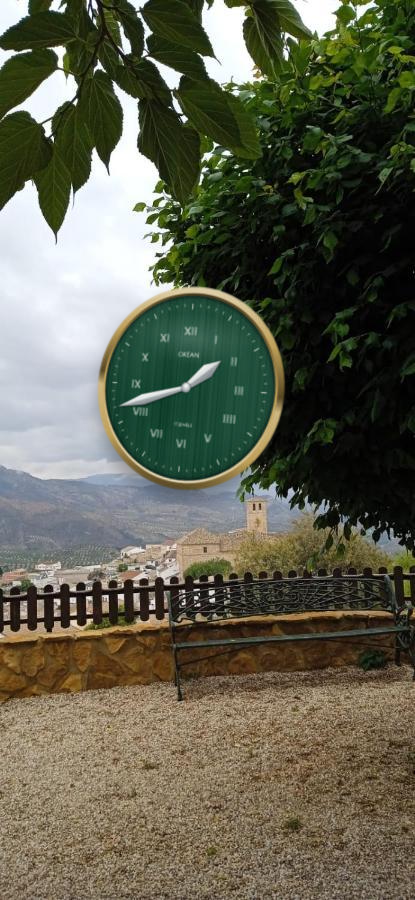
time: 1:42
